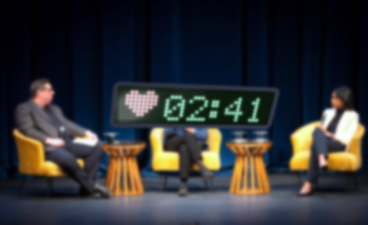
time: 2:41
